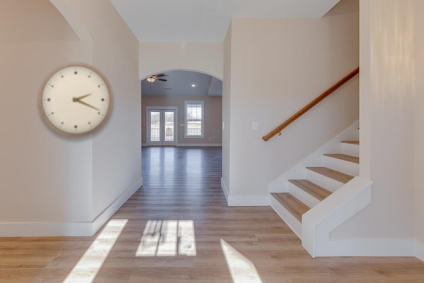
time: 2:19
